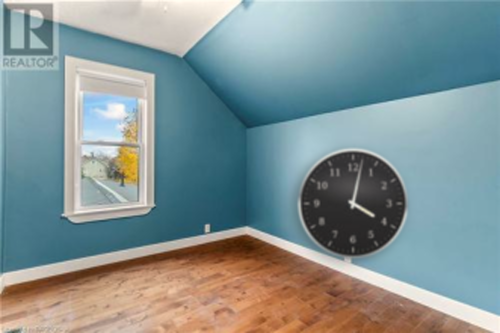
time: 4:02
